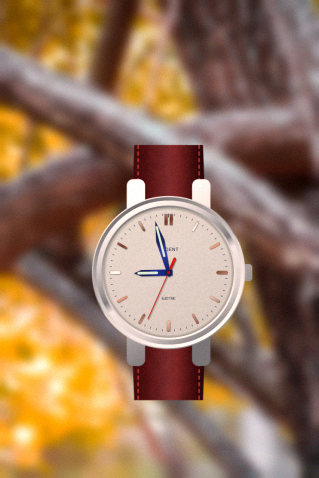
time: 8:57:34
